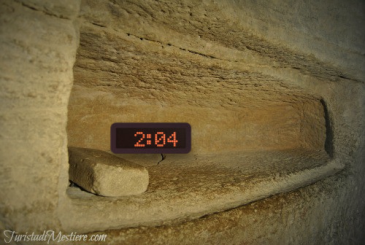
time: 2:04
